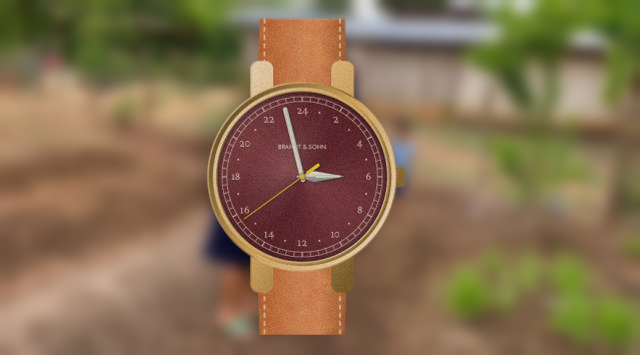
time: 5:57:39
